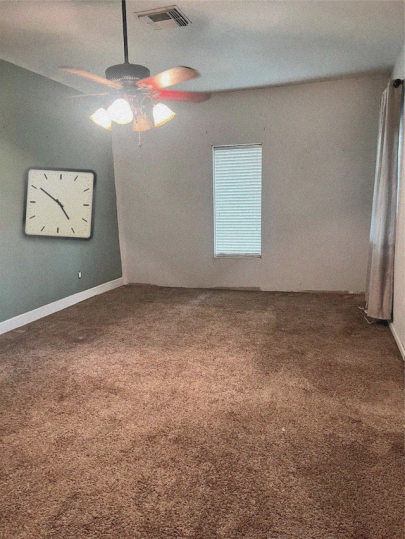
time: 4:51
